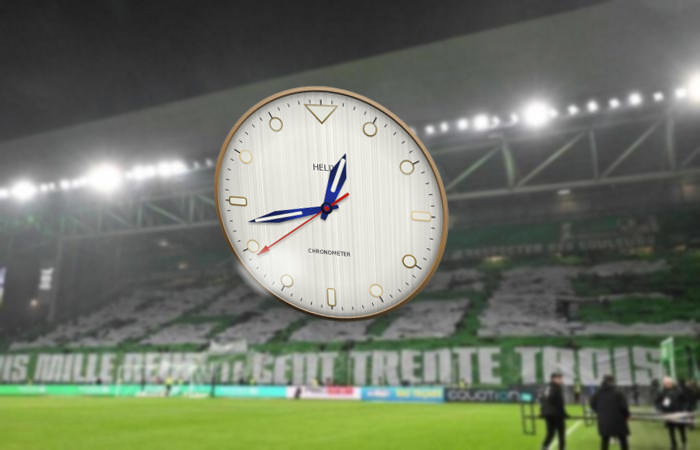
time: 12:42:39
